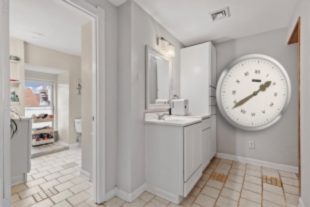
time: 1:39
